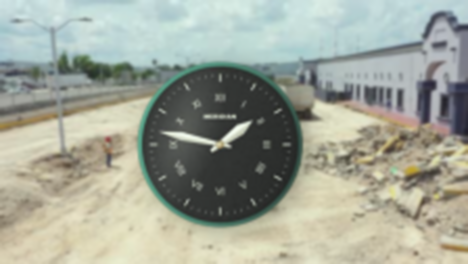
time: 1:47
